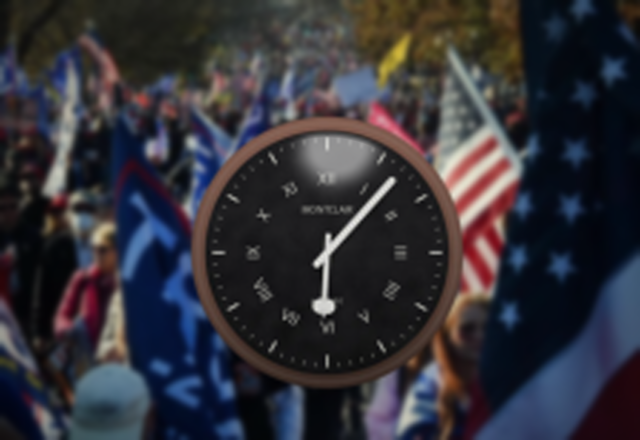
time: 6:07
